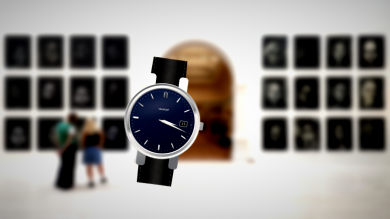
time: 3:18
